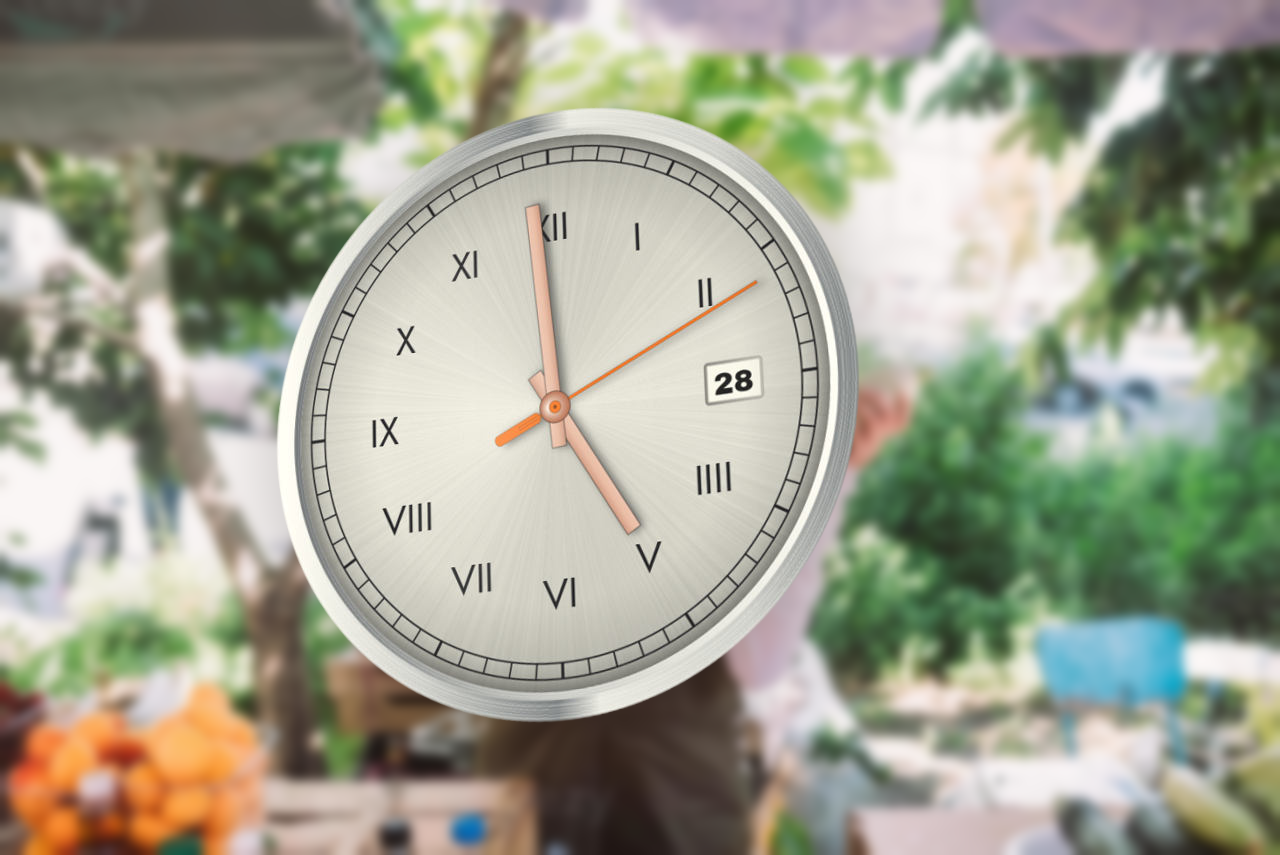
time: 4:59:11
